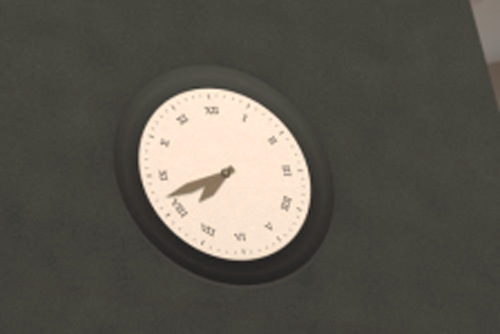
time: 7:42
